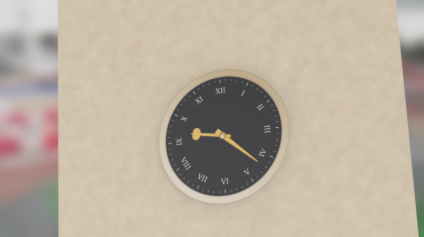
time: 9:22
